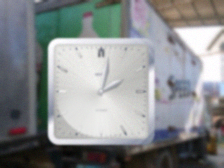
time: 2:02
